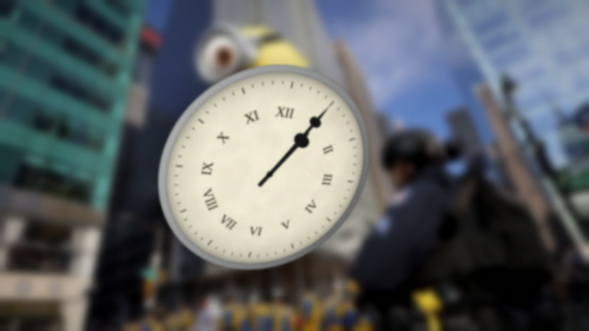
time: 1:05
